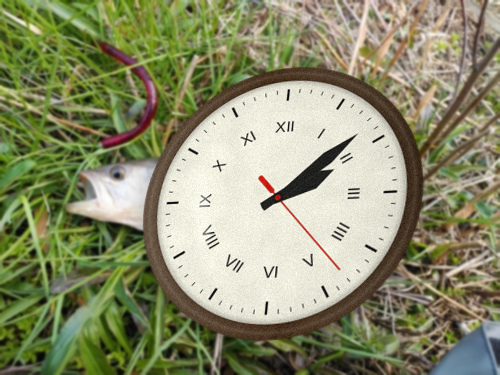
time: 2:08:23
